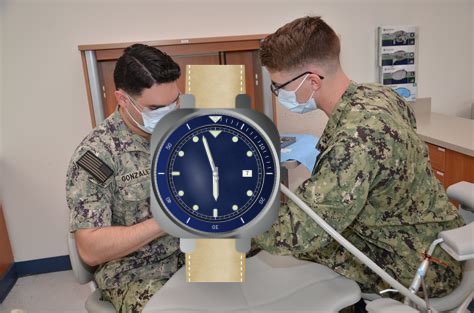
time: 5:57
